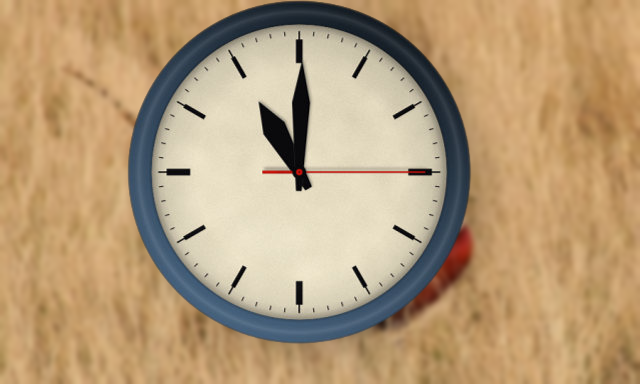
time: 11:00:15
